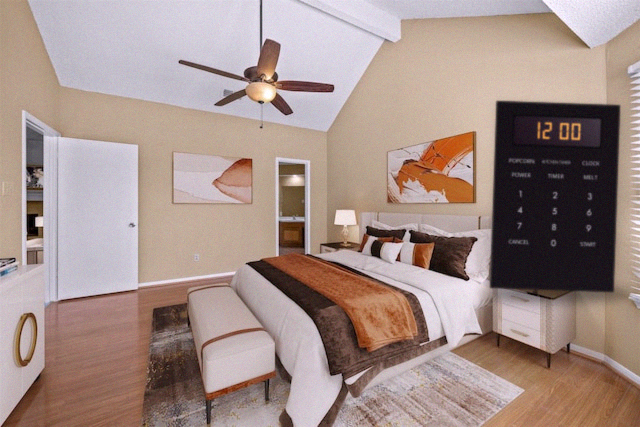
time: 12:00
